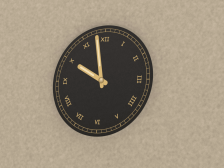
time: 9:58
